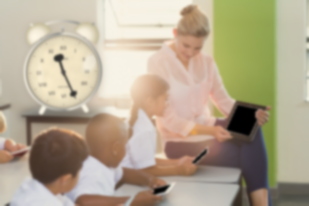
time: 11:26
